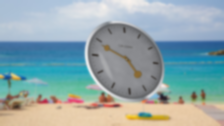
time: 4:49
